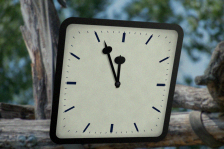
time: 11:56
